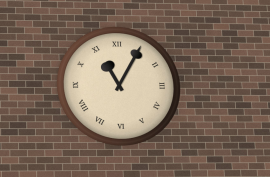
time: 11:05
